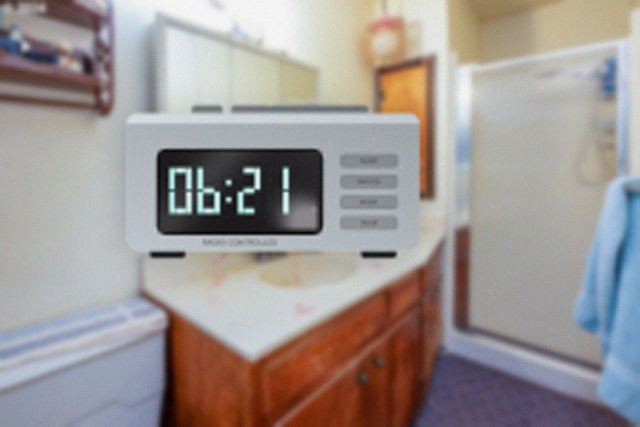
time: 6:21
